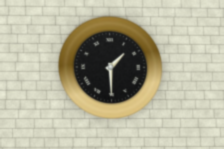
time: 1:30
